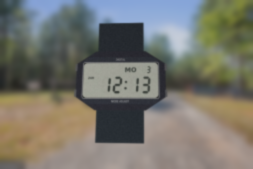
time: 12:13
